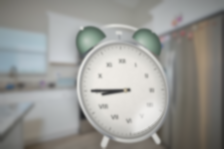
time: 8:45
